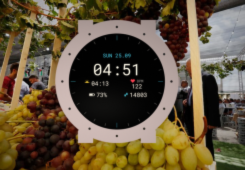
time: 4:51
